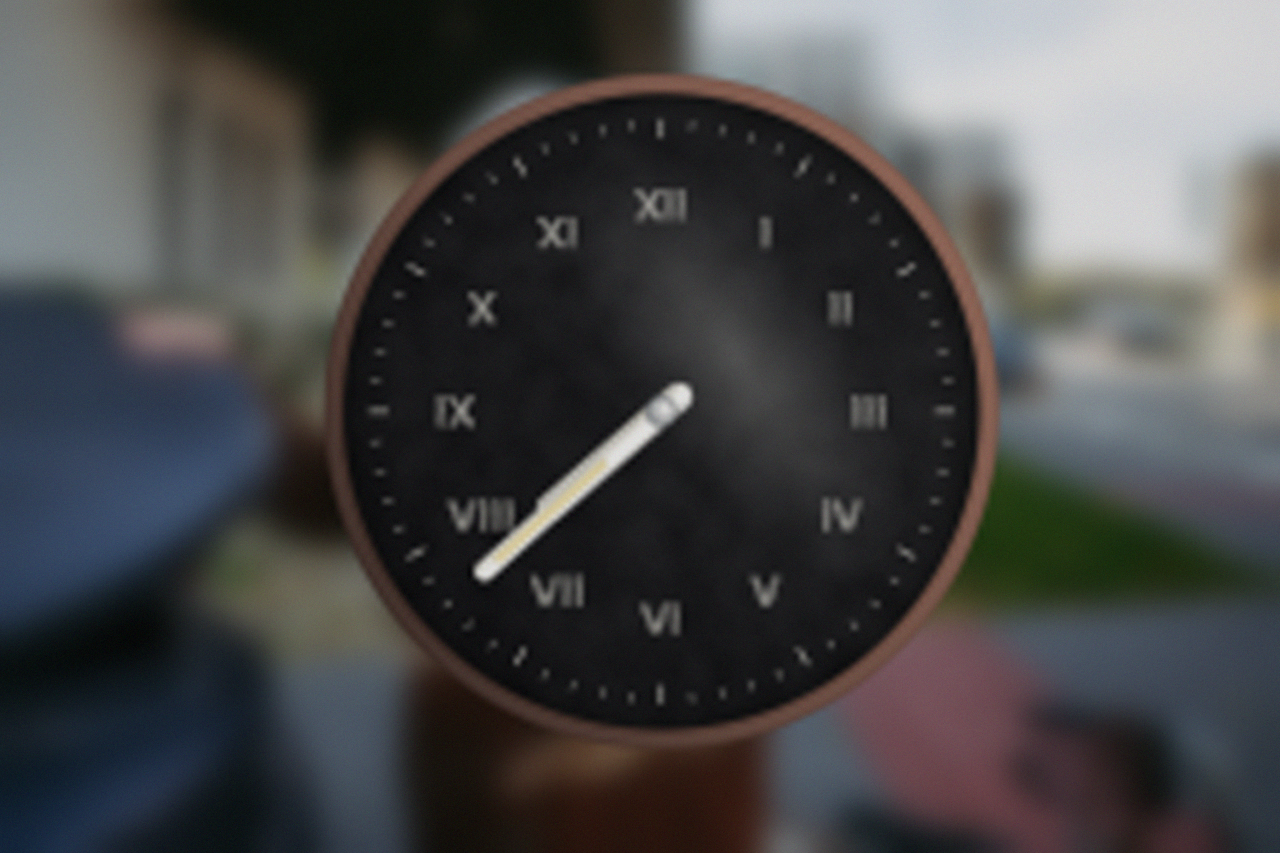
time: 7:38
